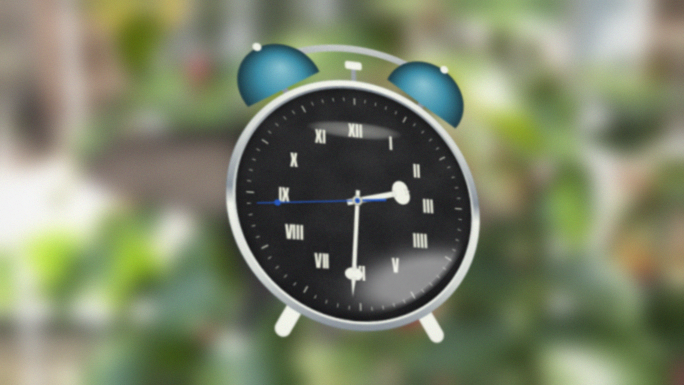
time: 2:30:44
